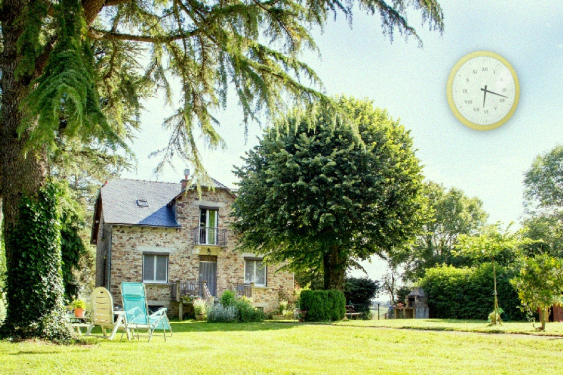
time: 6:18
